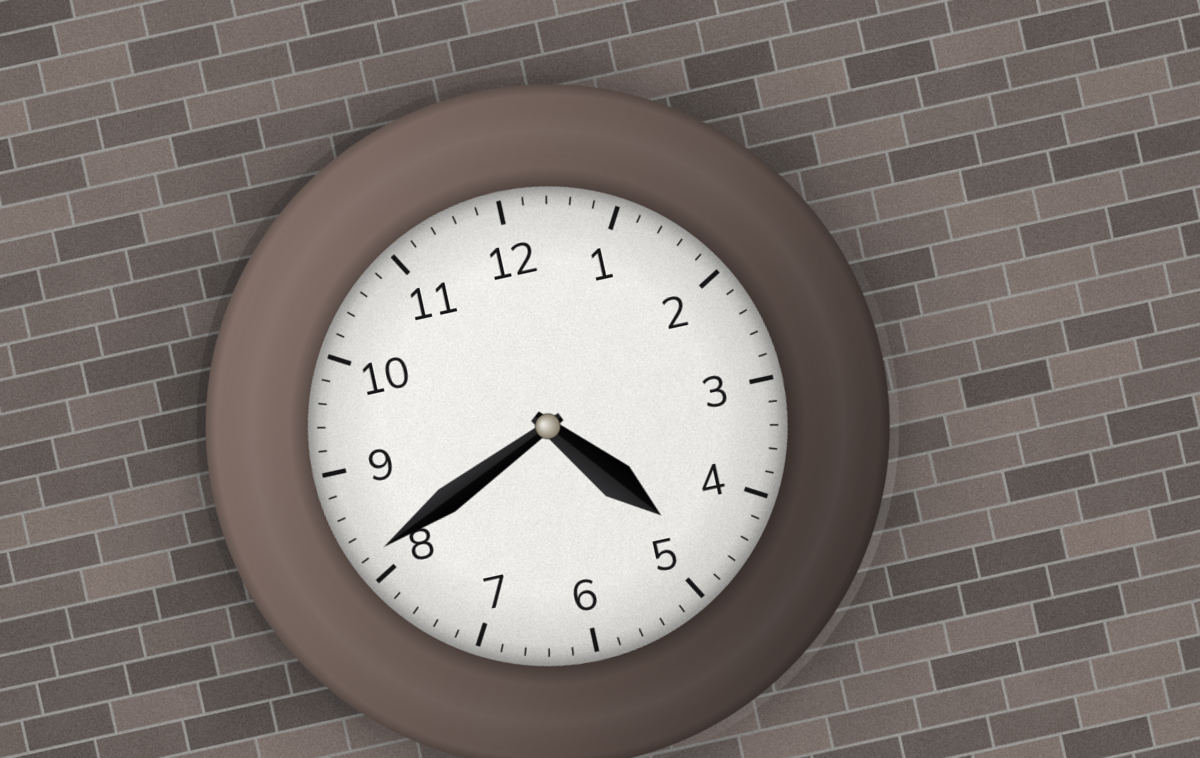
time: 4:41
